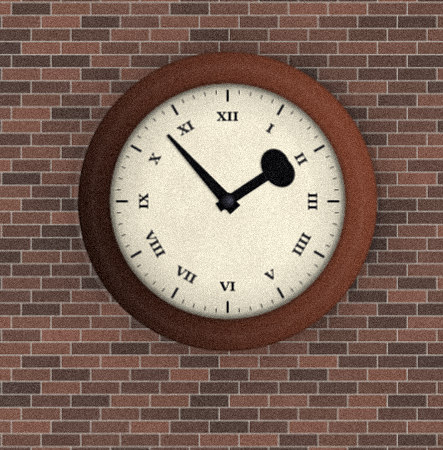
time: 1:53
